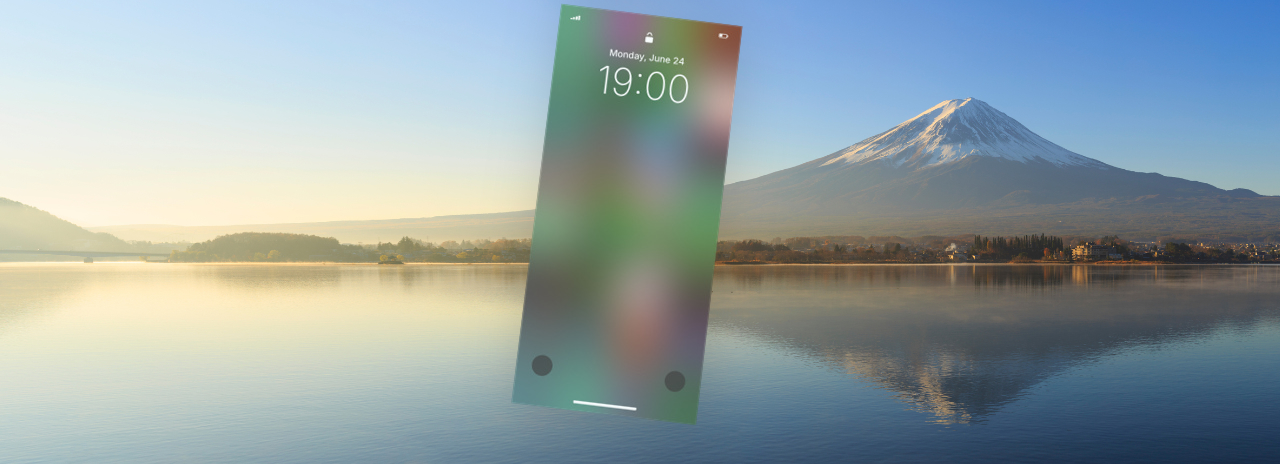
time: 19:00
